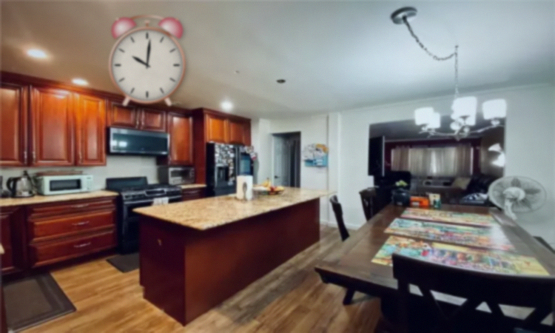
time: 10:01
